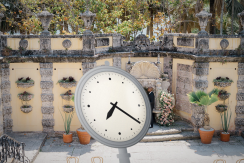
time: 7:21
